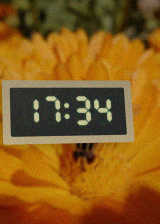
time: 17:34
